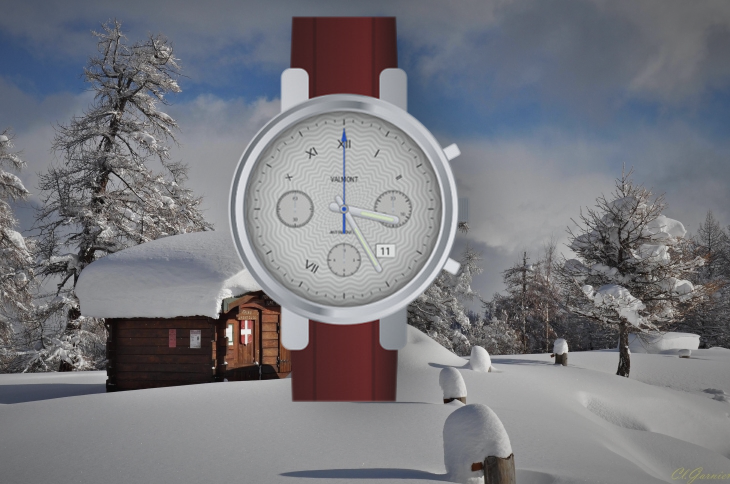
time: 3:25
